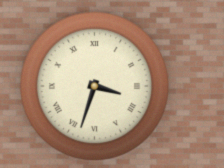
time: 3:33
